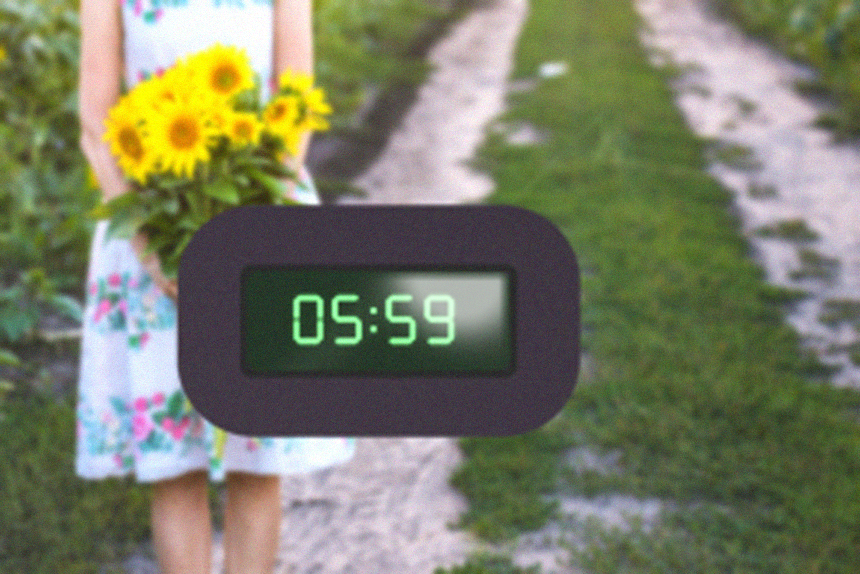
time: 5:59
